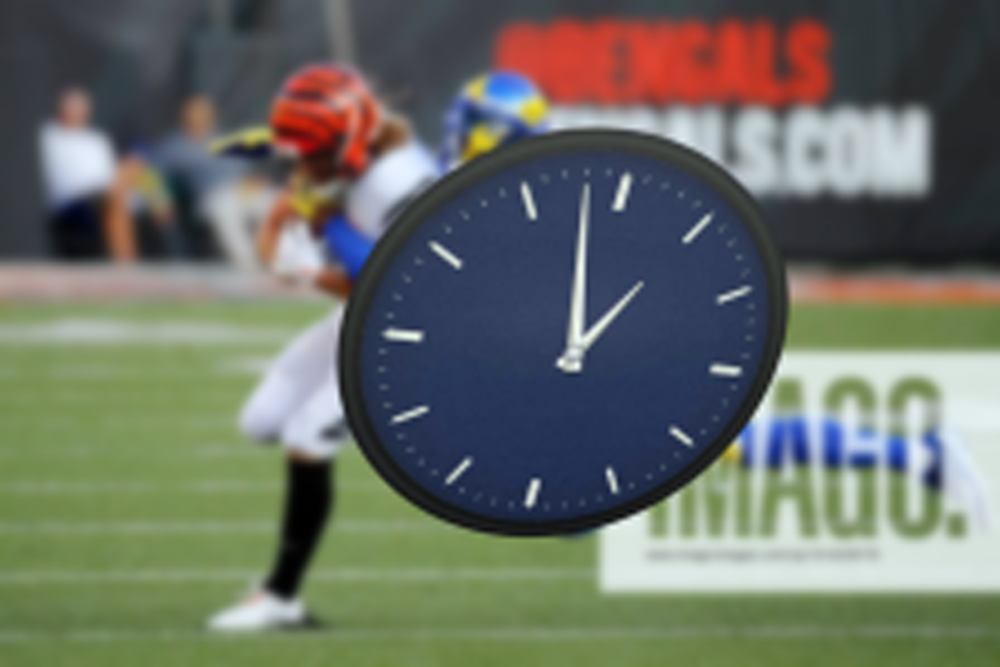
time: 12:58
